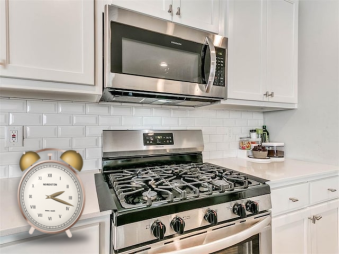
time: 2:18
